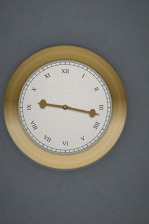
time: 9:17
